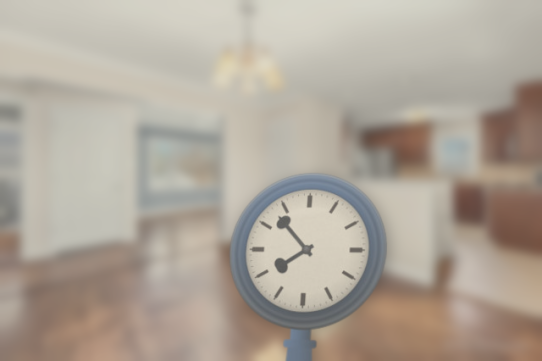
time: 7:53
